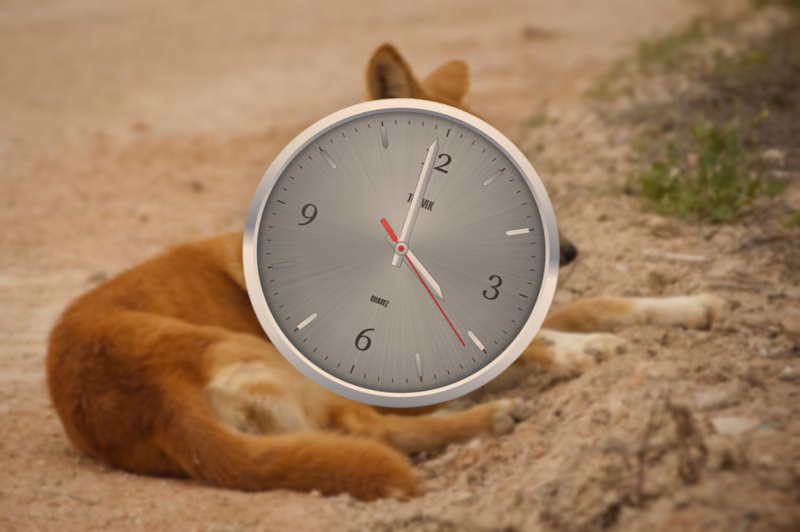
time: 3:59:21
